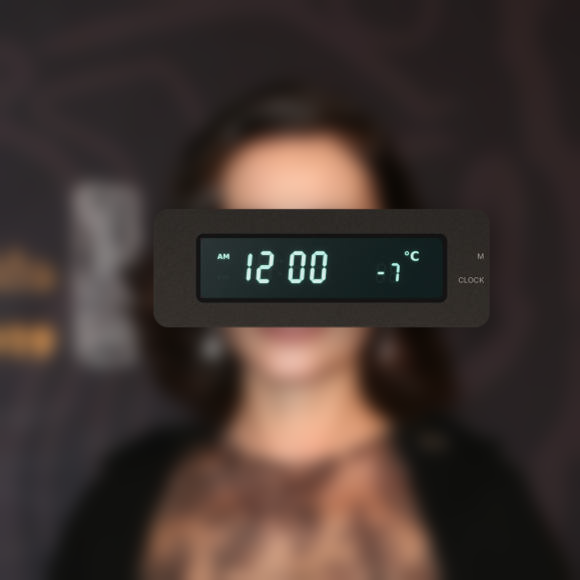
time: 12:00
